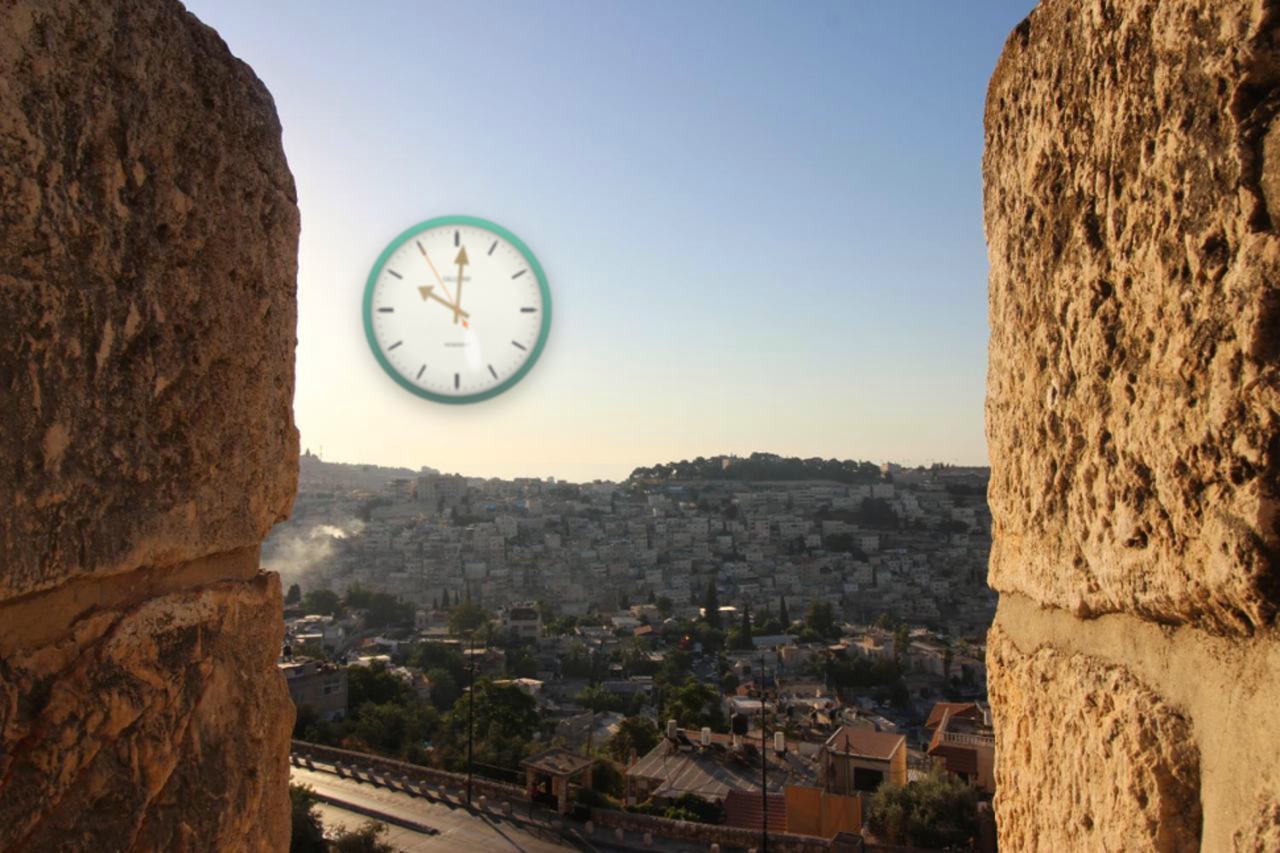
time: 10:00:55
